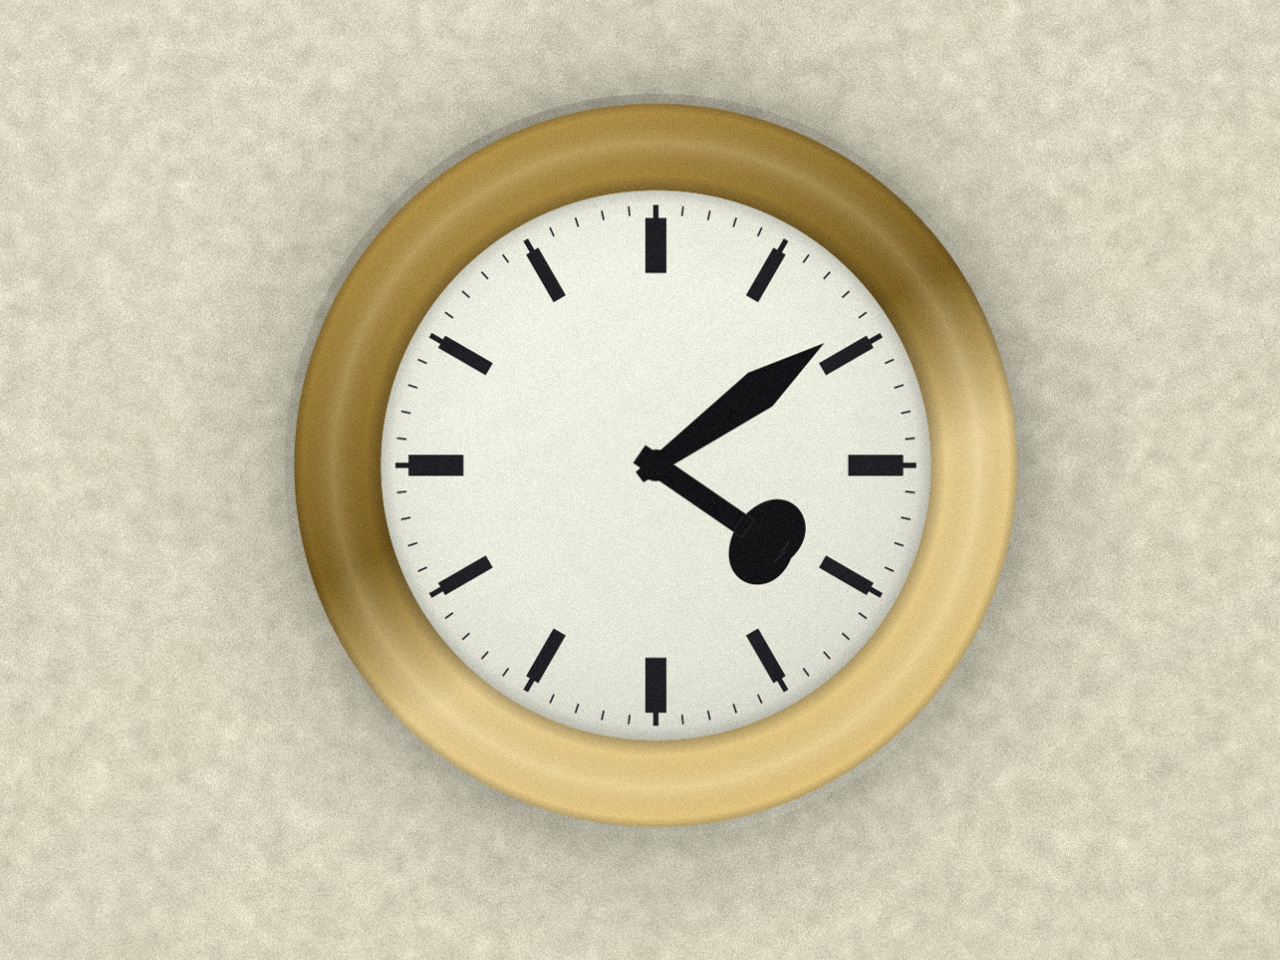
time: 4:09
